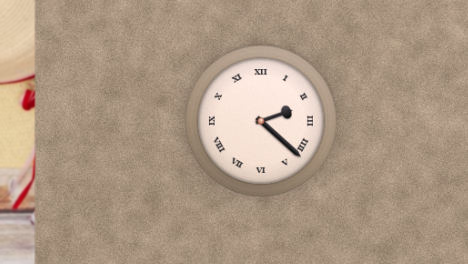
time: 2:22
